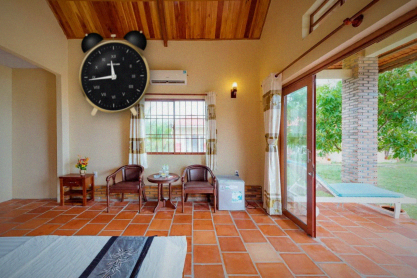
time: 11:44
